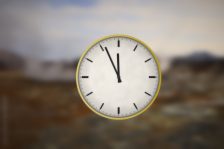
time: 11:56
